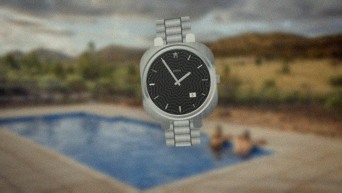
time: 1:55
